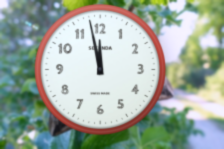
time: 11:58
